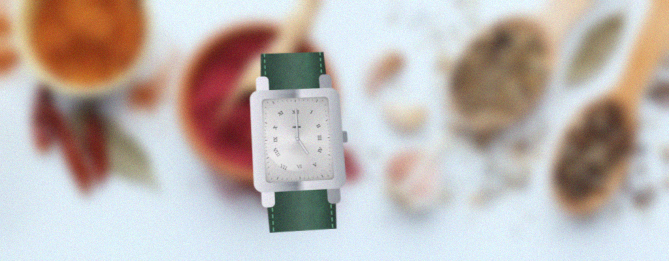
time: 5:00
